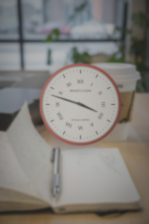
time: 3:48
